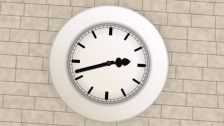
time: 2:42
